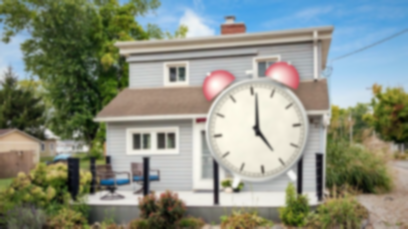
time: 5:01
